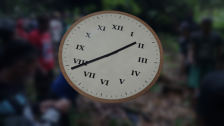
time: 1:39
